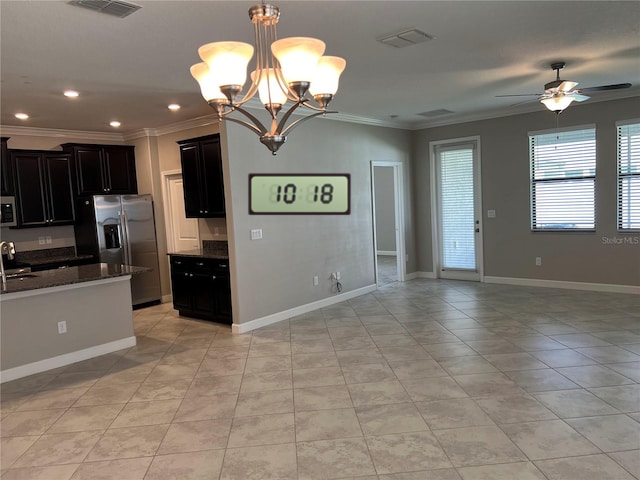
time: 10:18
